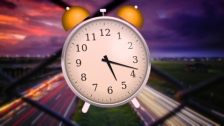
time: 5:18
